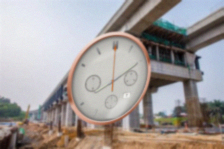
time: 8:10
